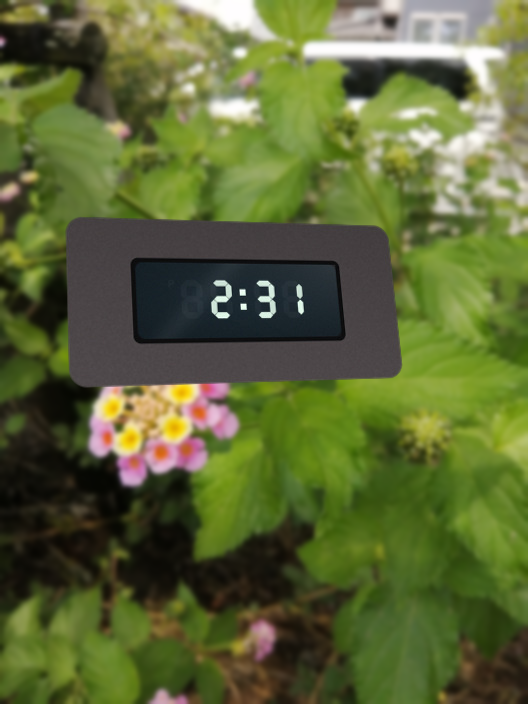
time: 2:31
